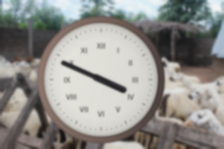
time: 3:49
